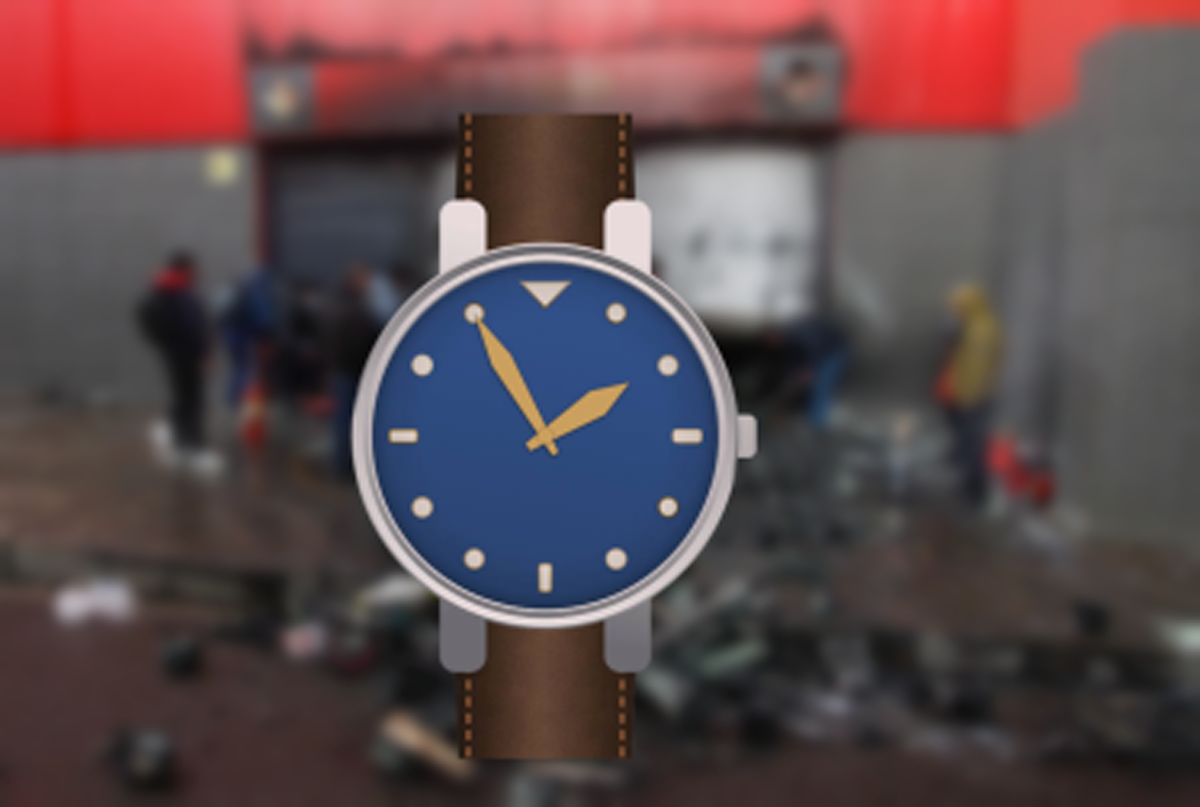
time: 1:55
